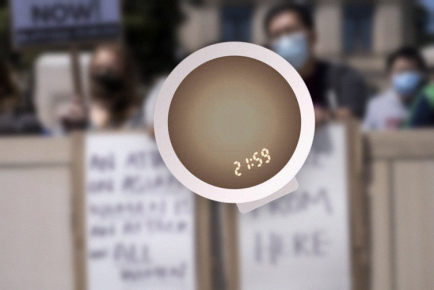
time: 21:59
